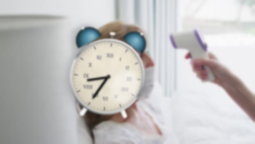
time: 8:35
